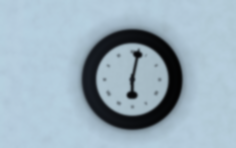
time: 6:02
